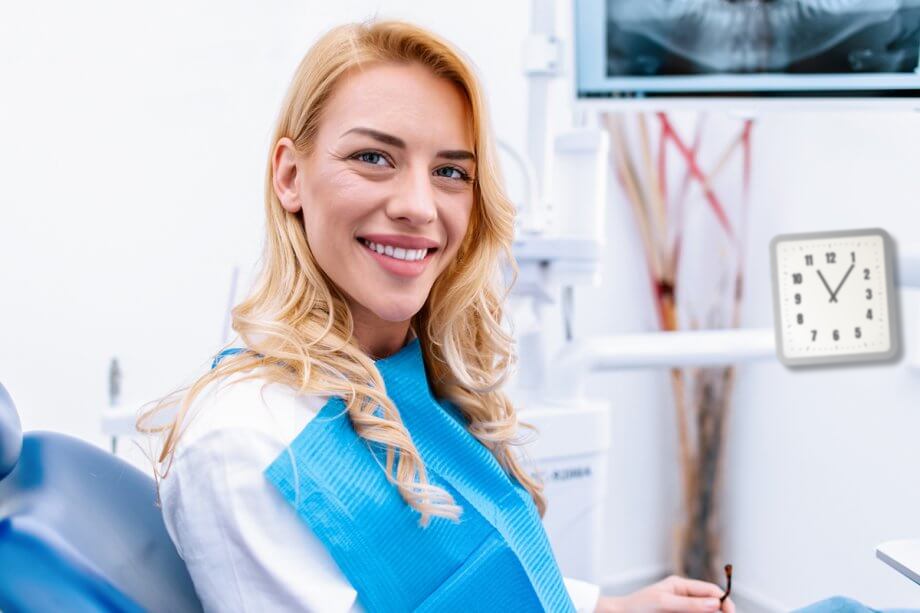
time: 11:06
